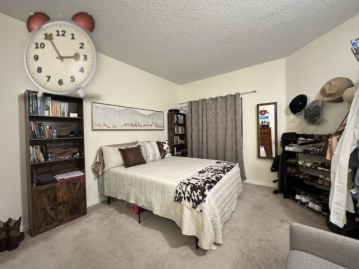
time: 2:55
